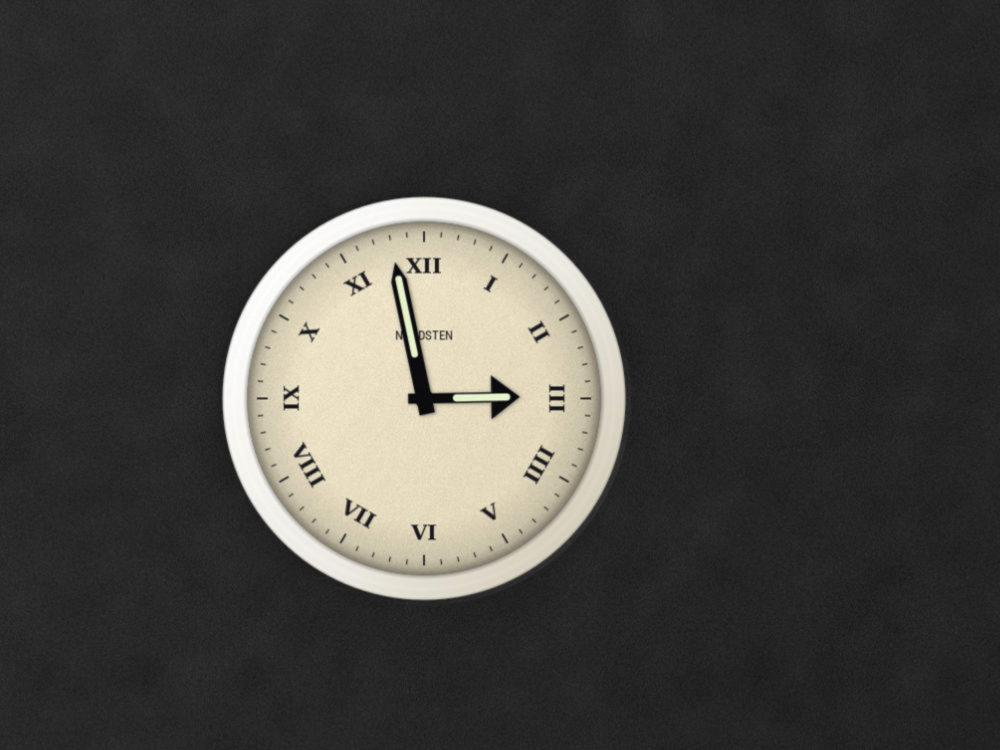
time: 2:58
